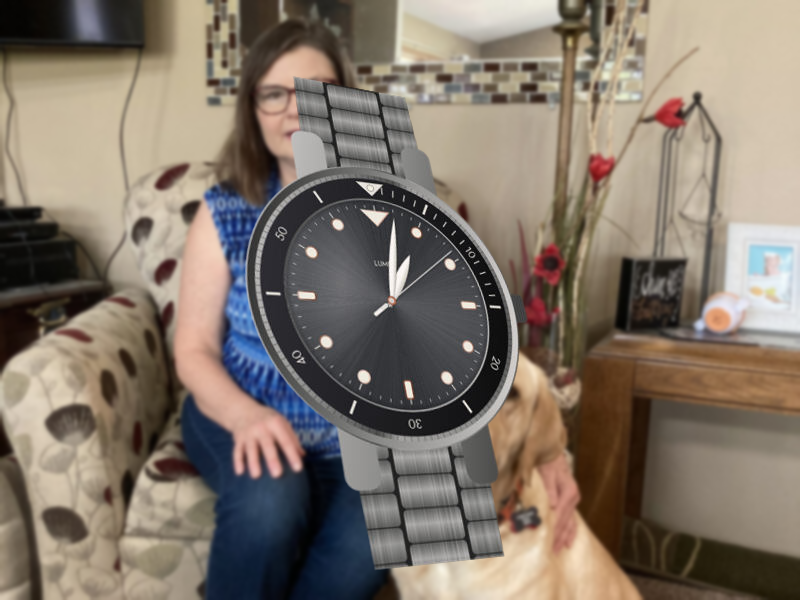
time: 1:02:09
